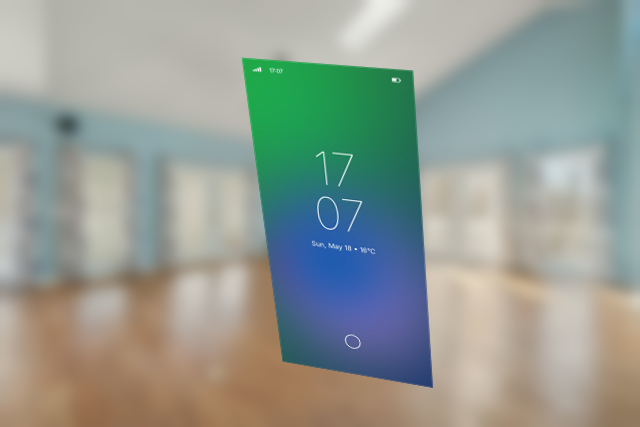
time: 17:07
